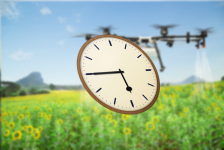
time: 5:45
